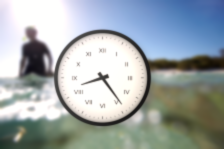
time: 8:24
